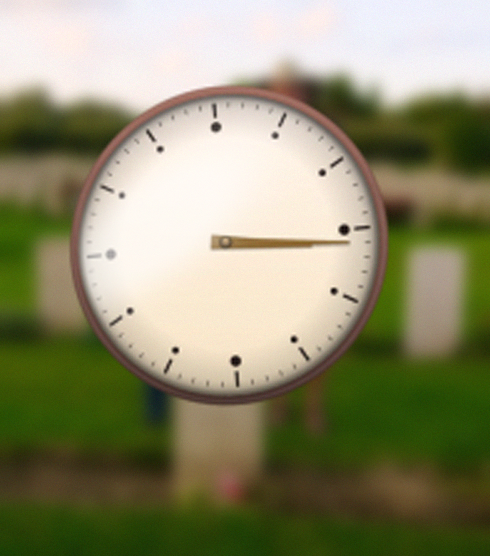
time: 3:16
